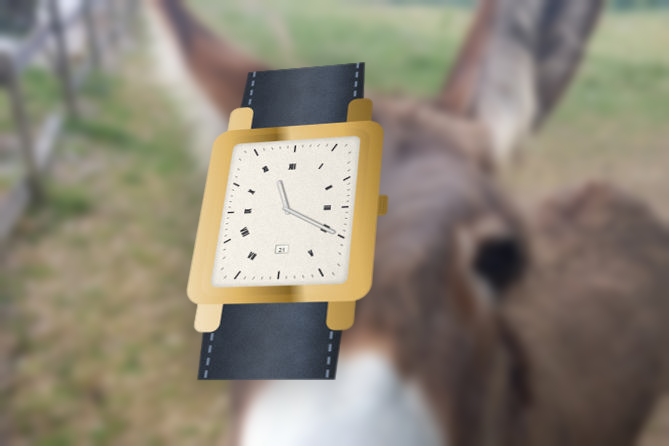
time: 11:20
